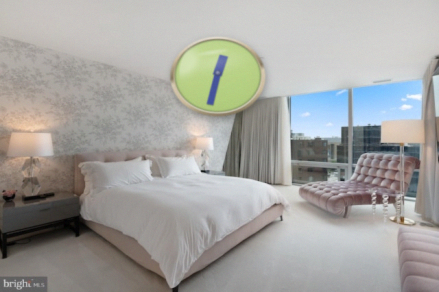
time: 12:32
